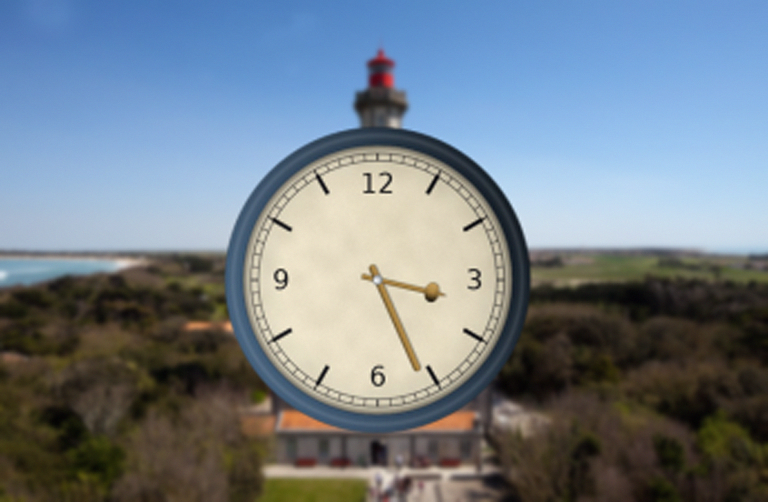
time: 3:26
